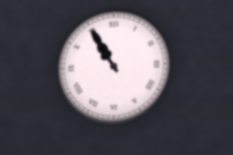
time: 10:55
